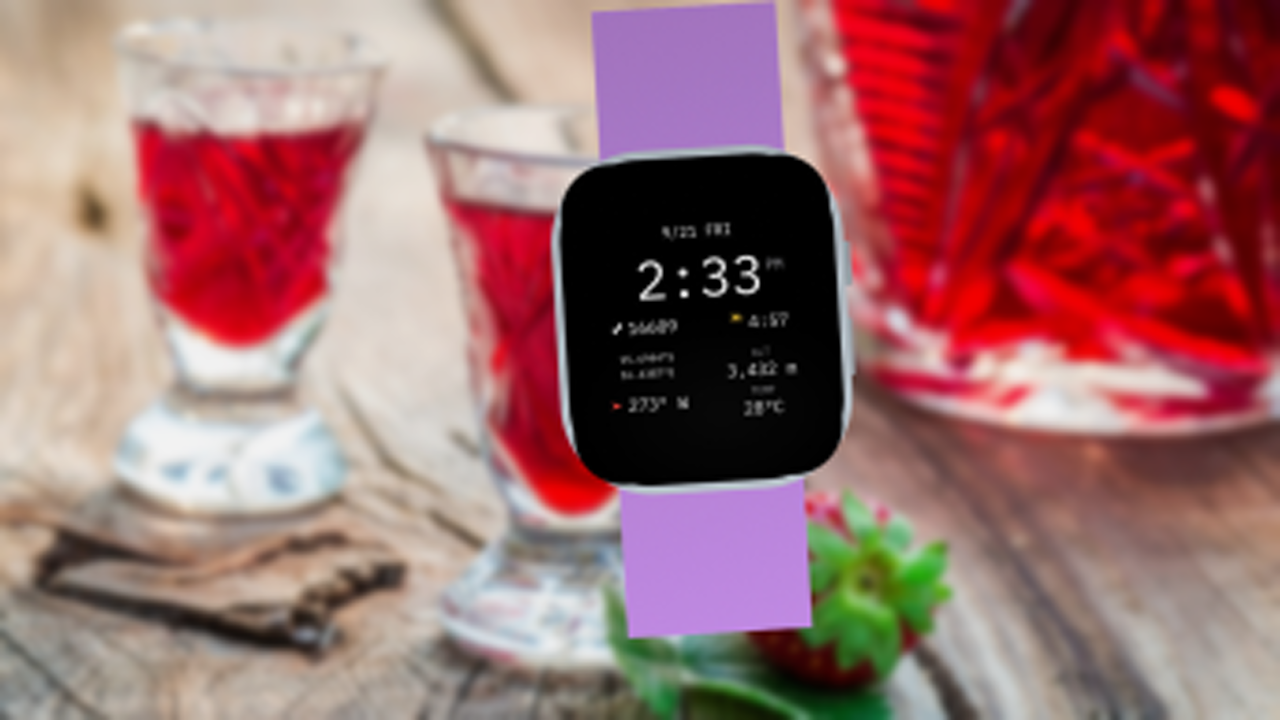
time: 2:33
